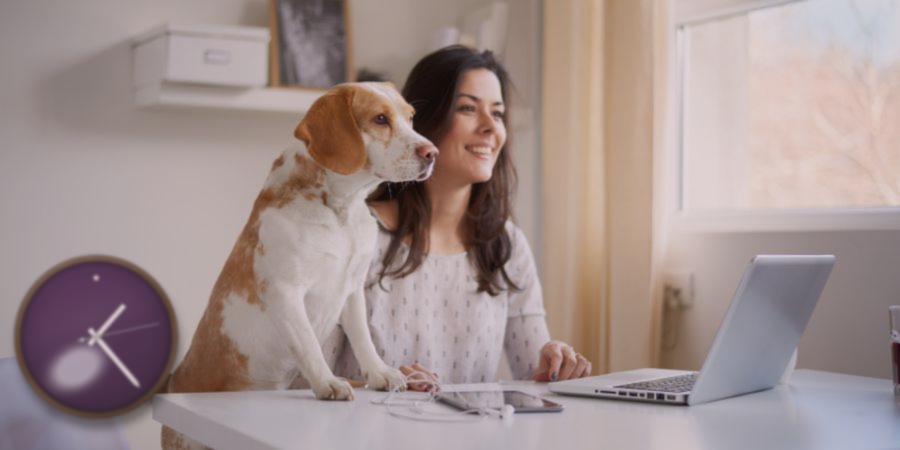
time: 1:23:13
